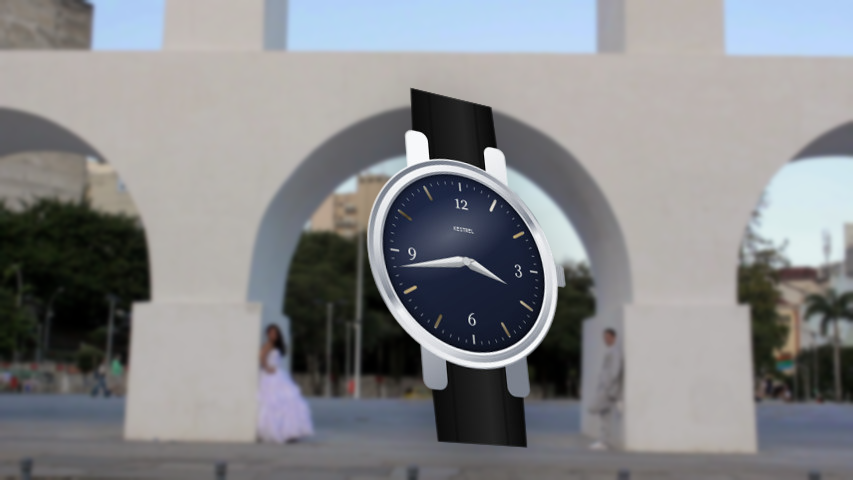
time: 3:43
